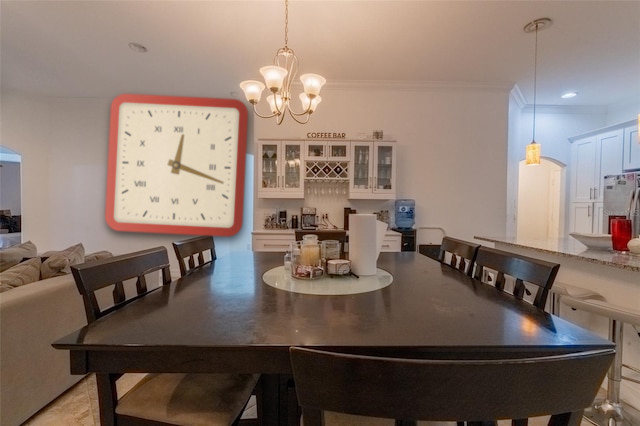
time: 12:18
